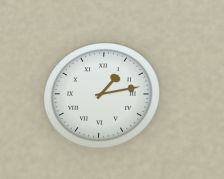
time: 1:13
